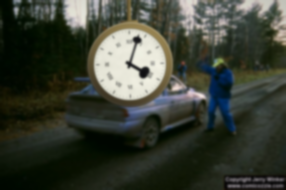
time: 4:03
